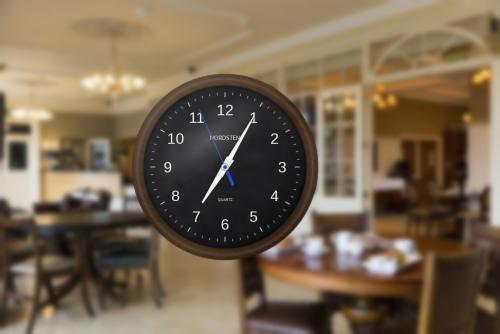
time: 7:04:56
